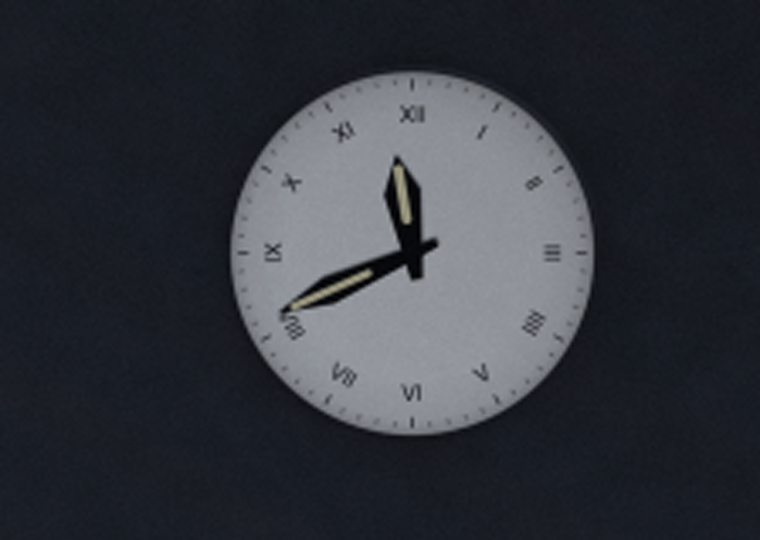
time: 11:41
